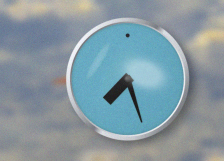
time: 7:27
